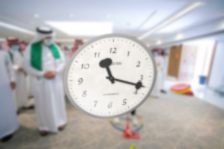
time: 11:18
